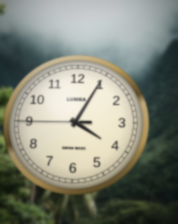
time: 4:04:45
